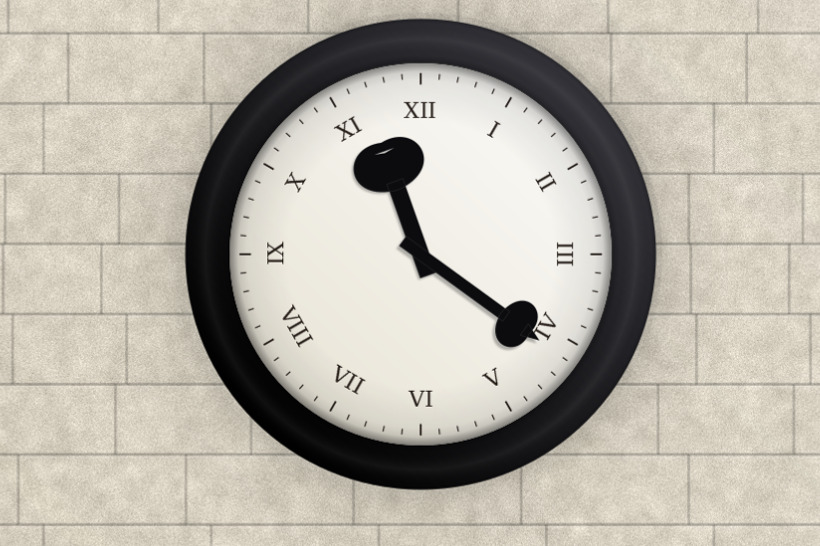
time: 11:21
